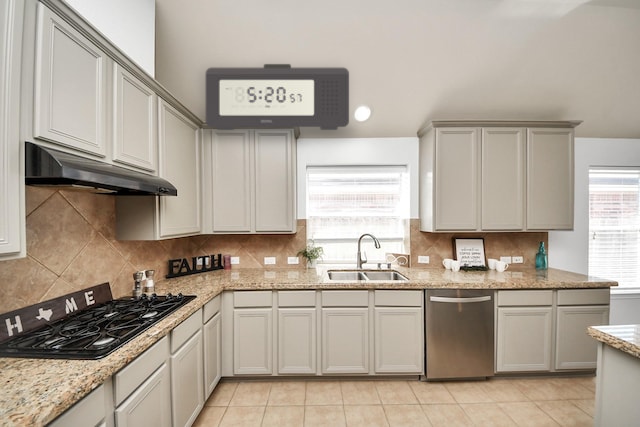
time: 5:20:57
